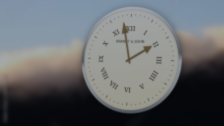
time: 1:58
